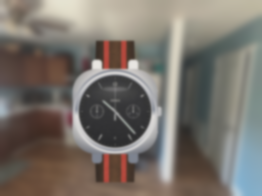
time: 10:23
